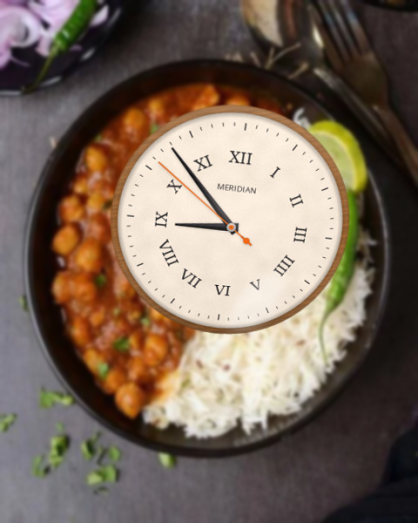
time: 8:52:51
